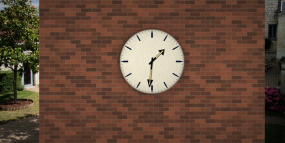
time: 1:31
